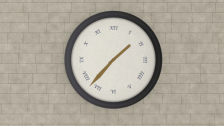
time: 1:37
